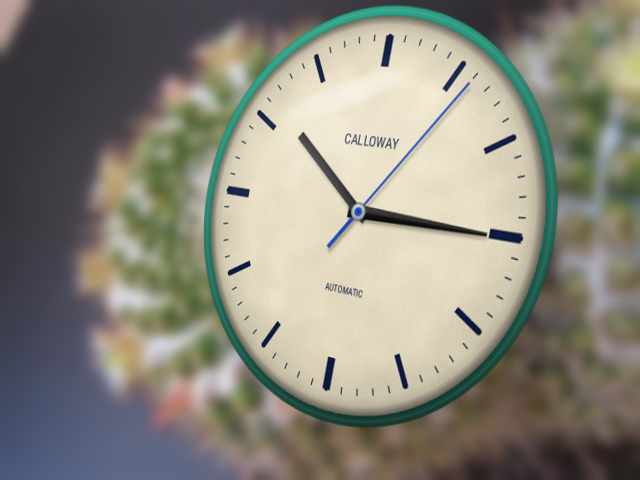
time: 10:15:06
